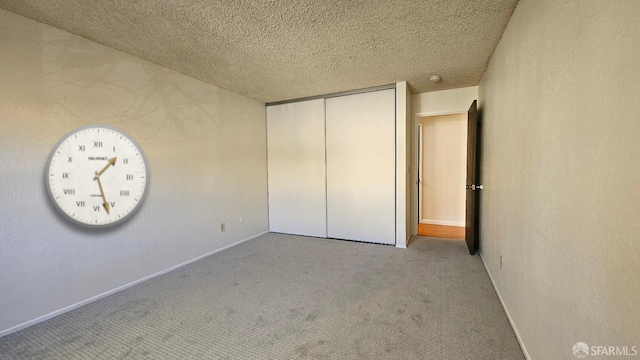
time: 1:27
